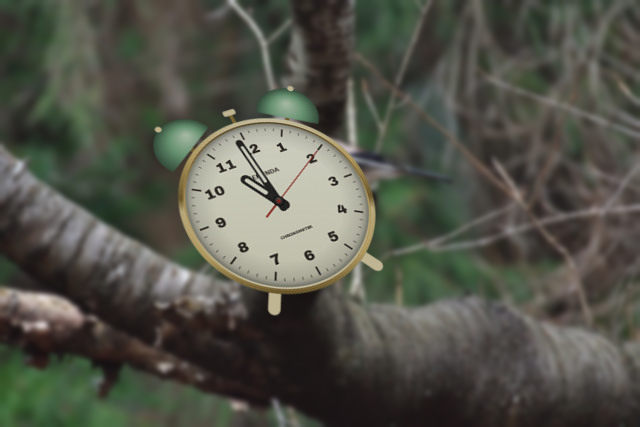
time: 10:59:10
